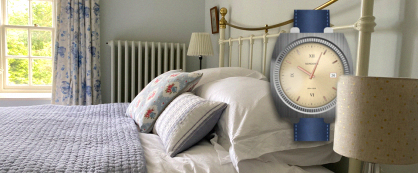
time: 10:04
